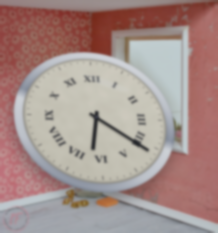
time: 6:21
